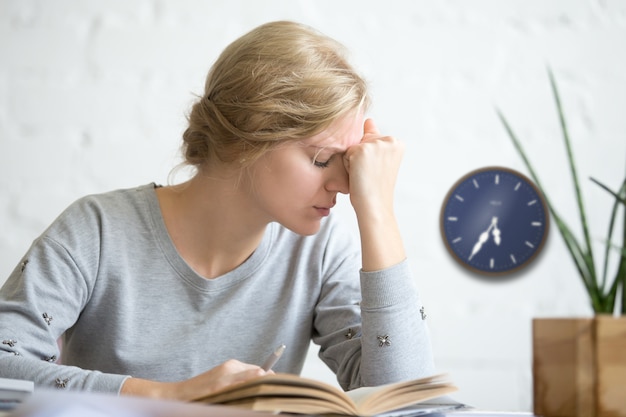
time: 5:35
